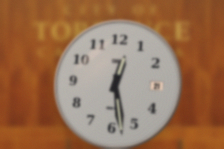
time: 12:28
